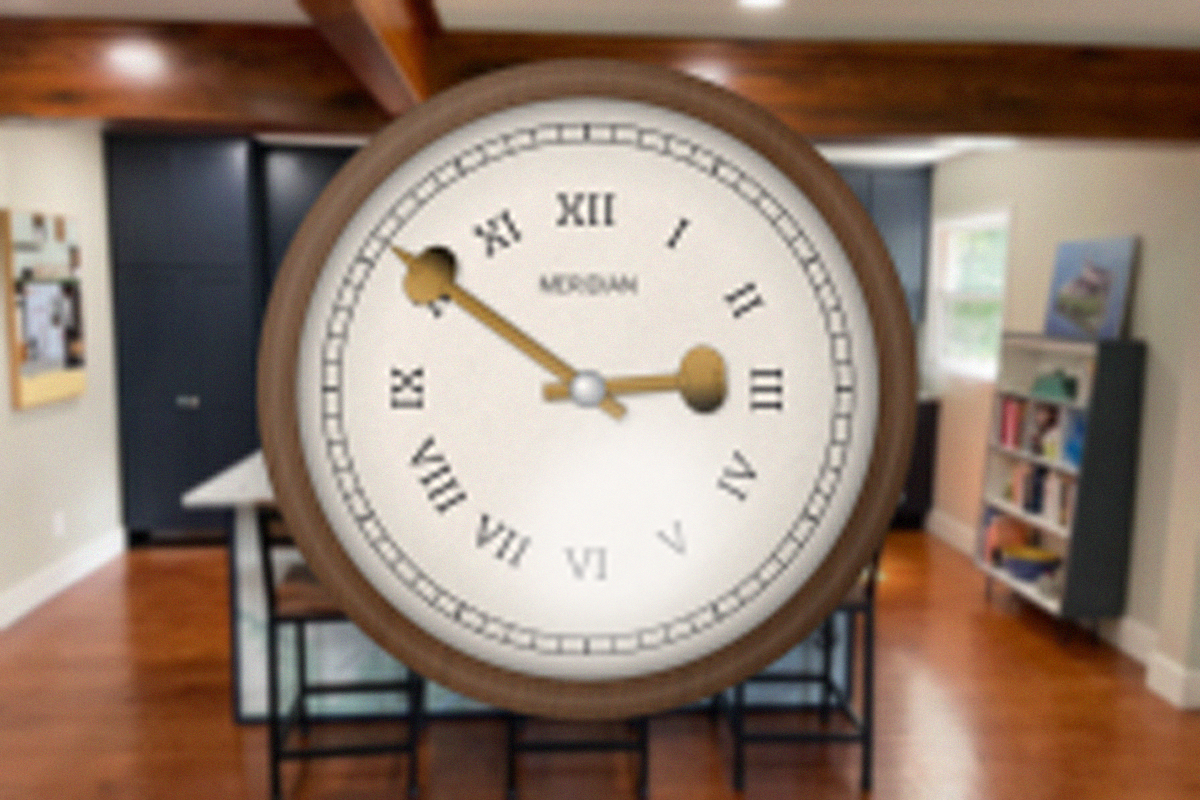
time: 2:51
